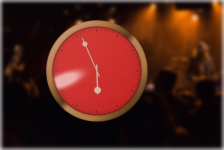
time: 5:56
